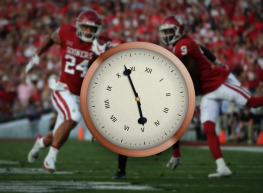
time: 4:53
